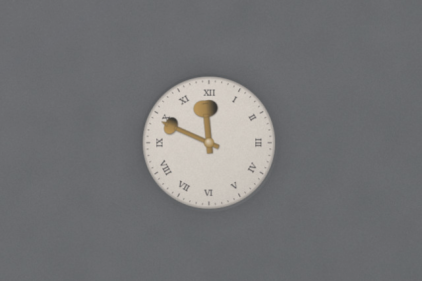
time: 11:49
